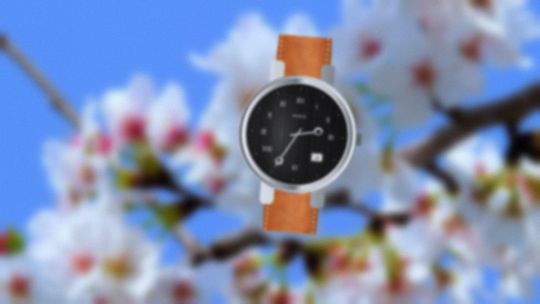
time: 2:35
